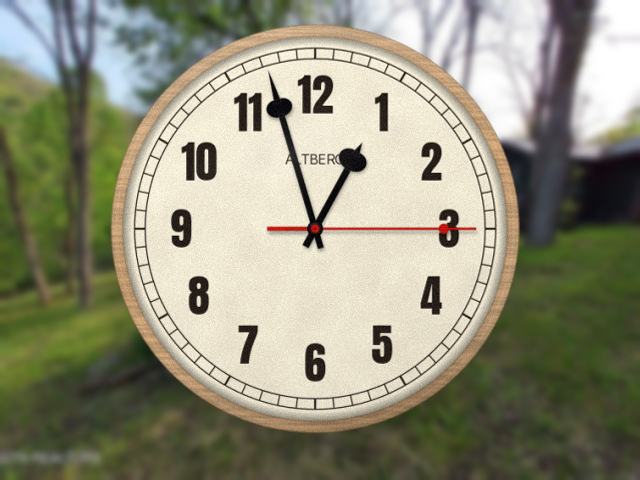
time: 12:57:15
